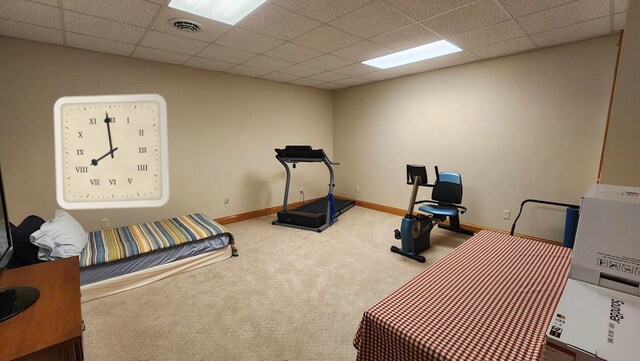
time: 7:59
